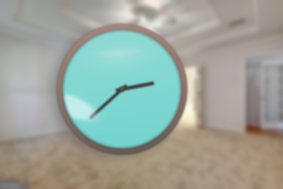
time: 2:38
